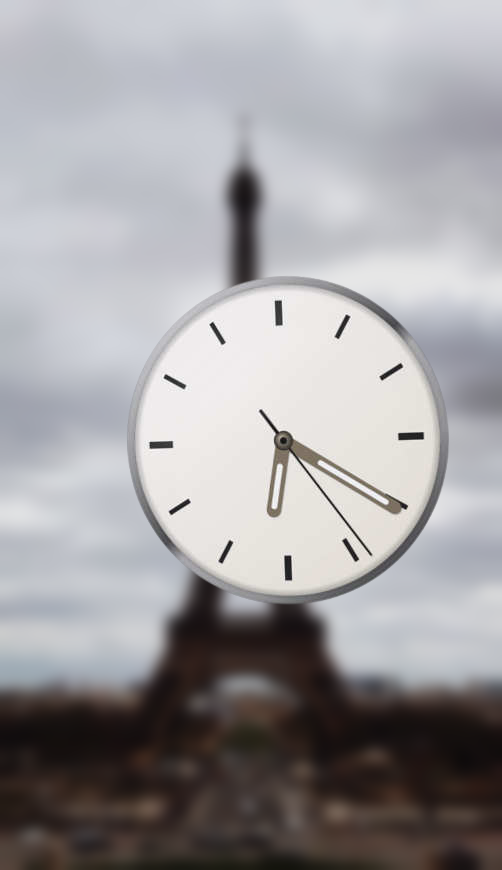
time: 6:20:24
